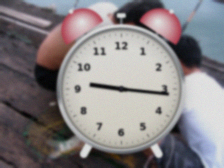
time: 9:16
